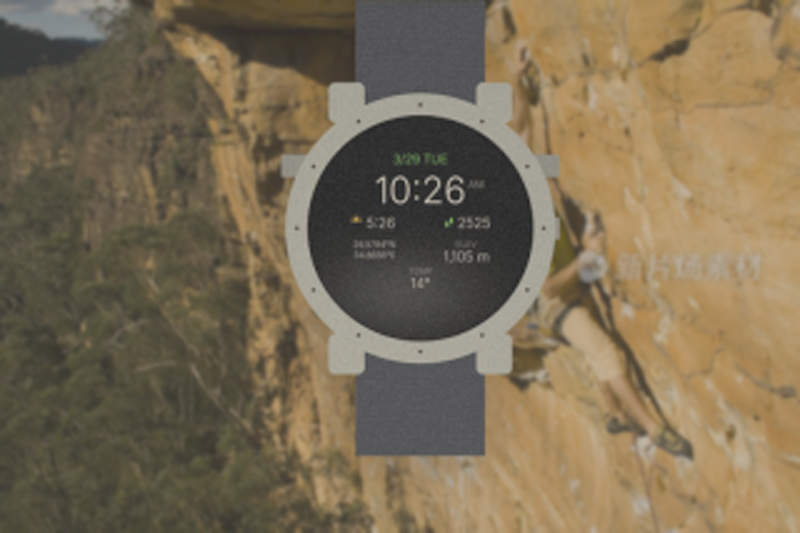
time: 10:26
